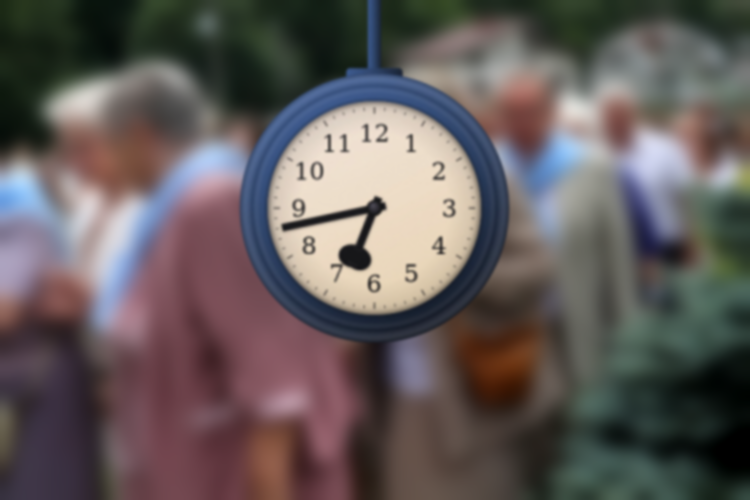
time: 6:43
